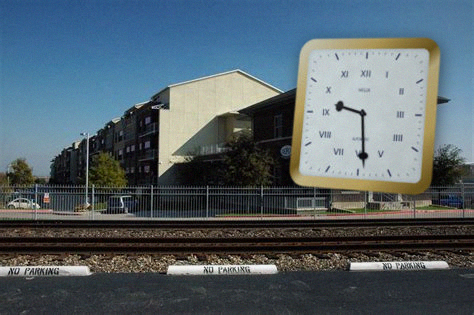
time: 9:29
